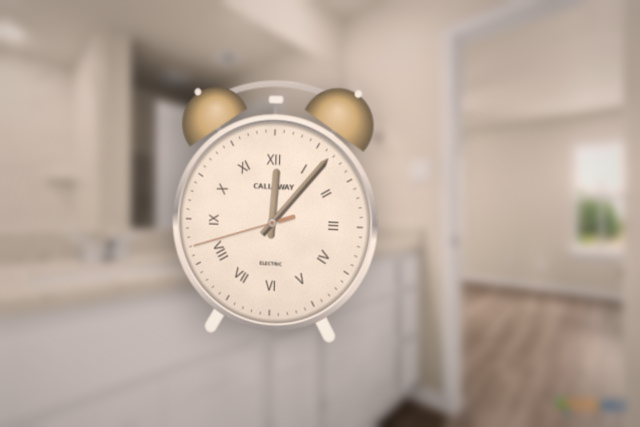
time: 12:06:42
